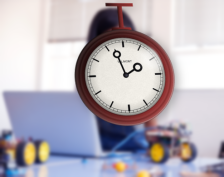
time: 1:57
